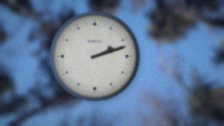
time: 2:12
